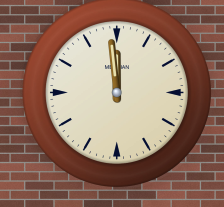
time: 11:59
